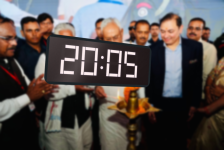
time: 20:05
